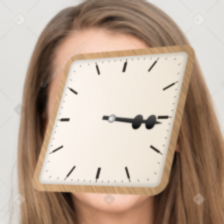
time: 3:16
